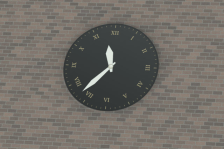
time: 11:37
